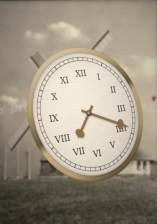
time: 7:19
